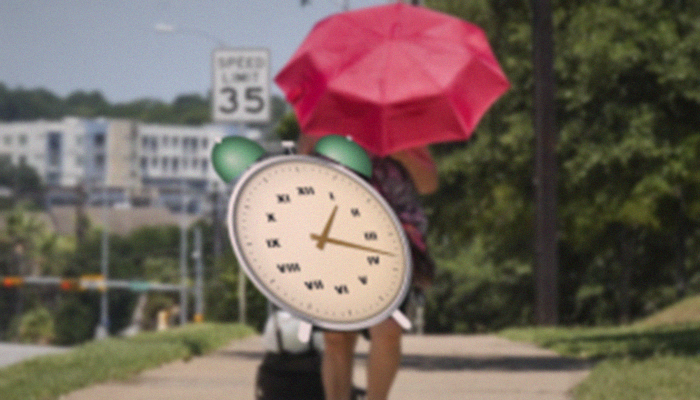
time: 1:18
